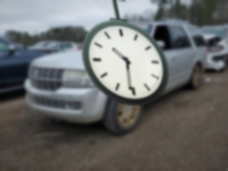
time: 10:31
